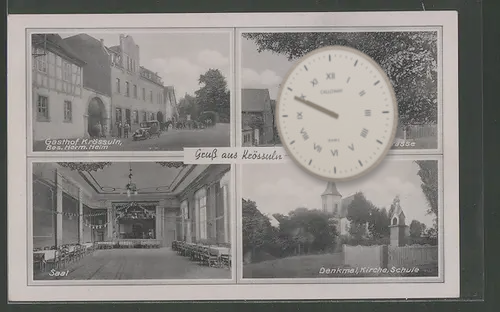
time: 9:49
